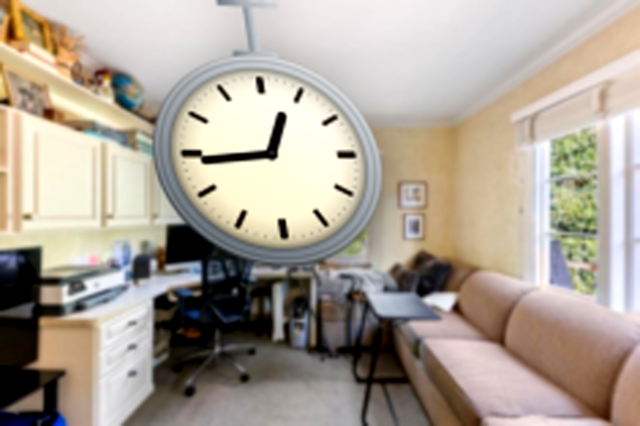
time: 12:44
